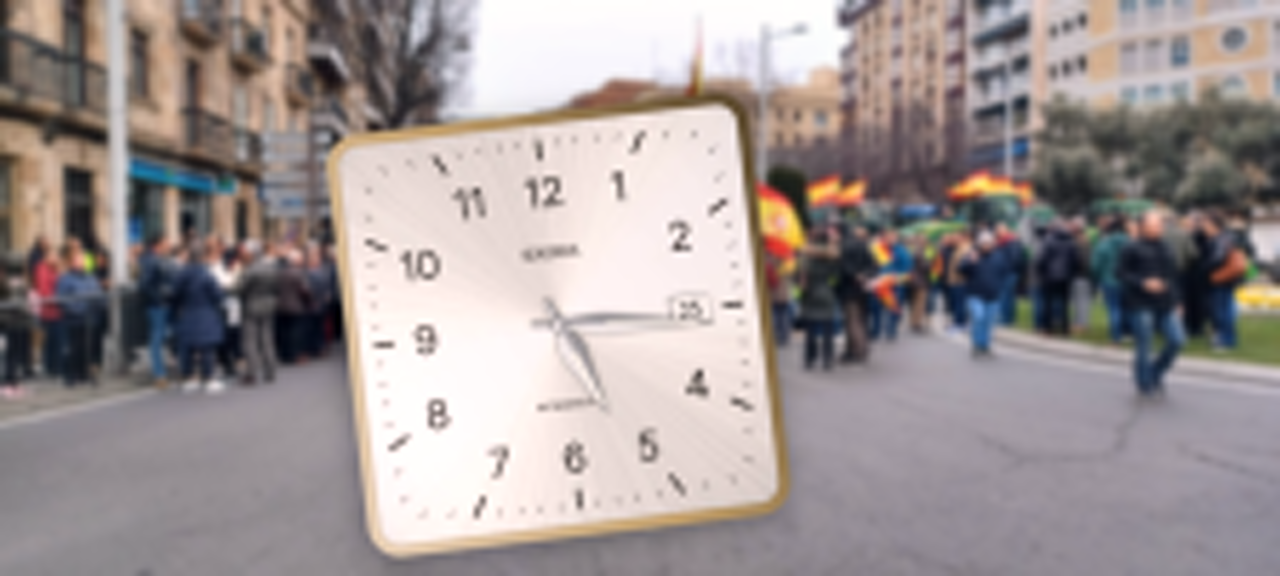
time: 5:16
